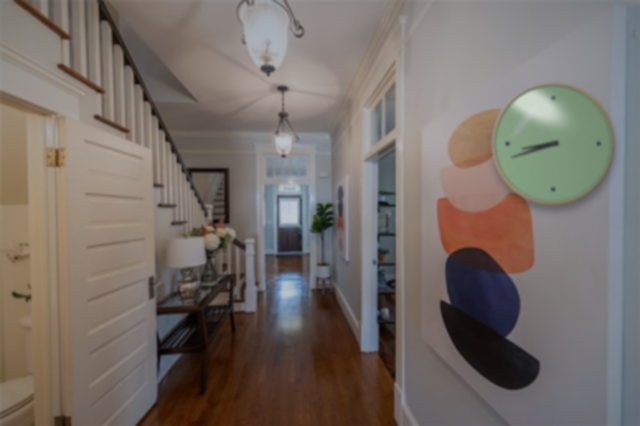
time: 8:42
